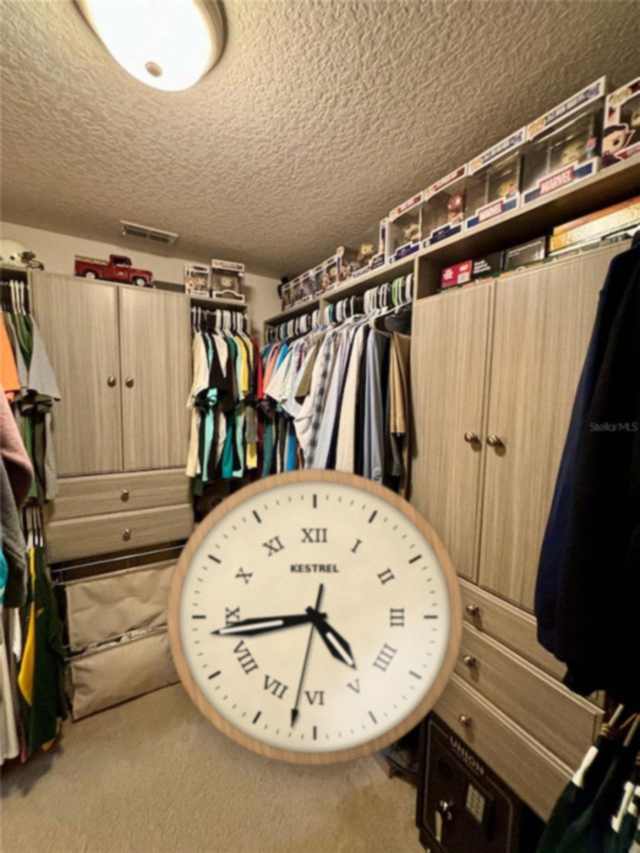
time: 4:43:32
